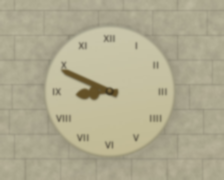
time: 8:49
